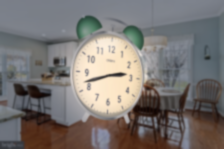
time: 2:42
